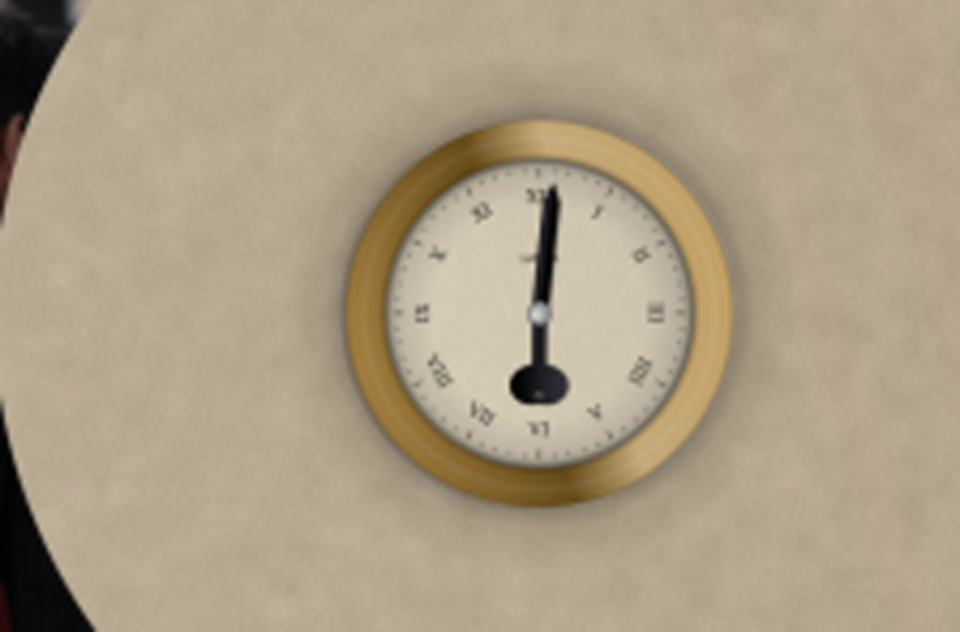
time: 6:01
